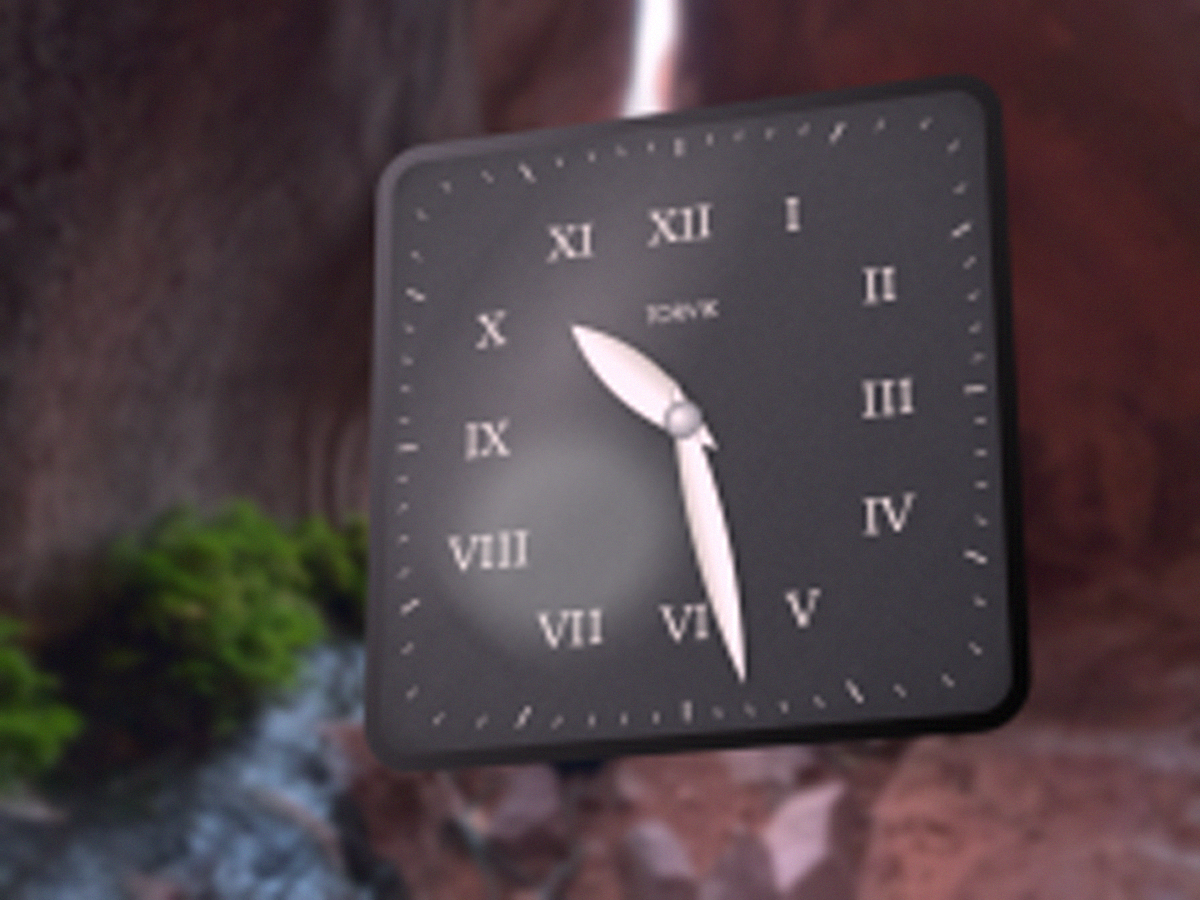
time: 10:28
